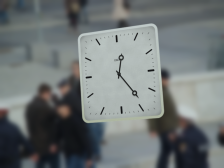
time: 12:24
